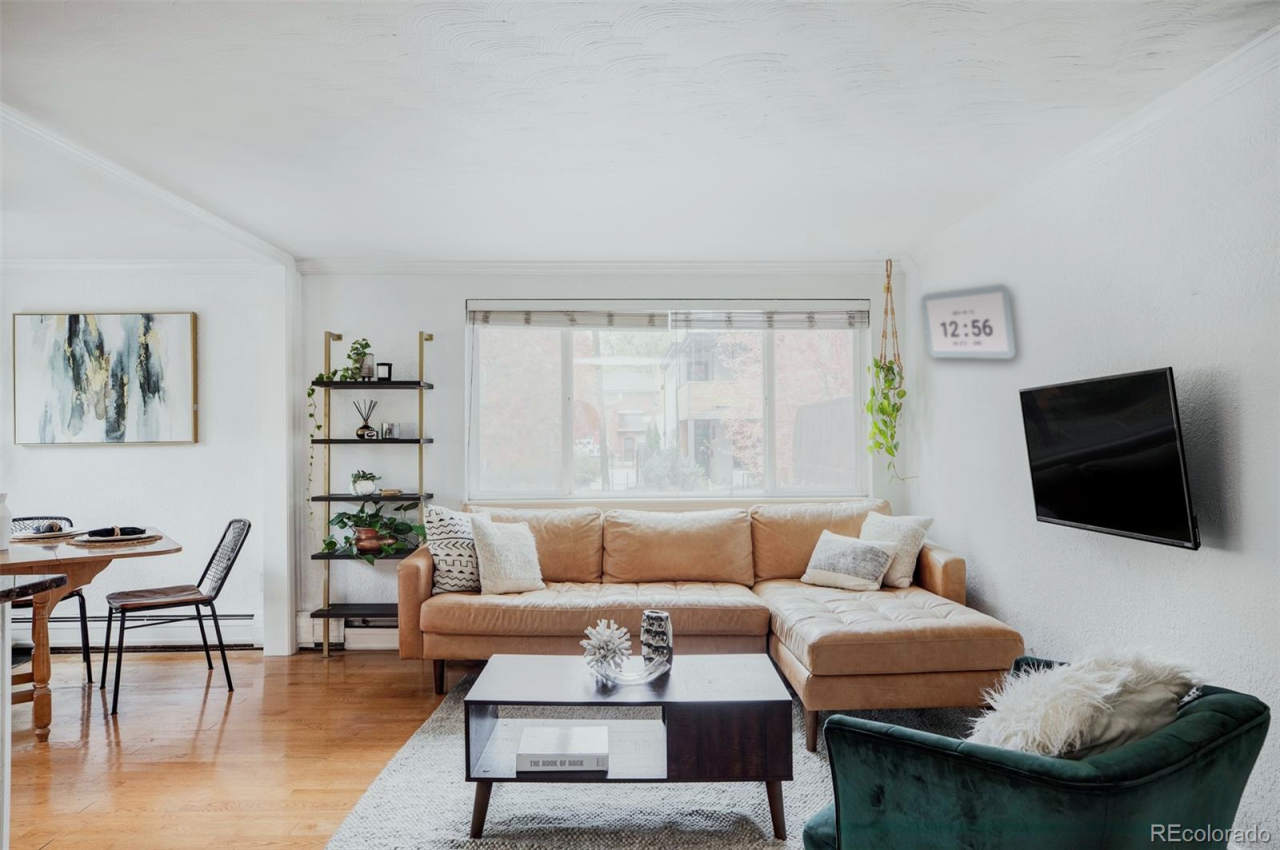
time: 12:56
